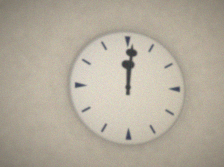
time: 12:01
